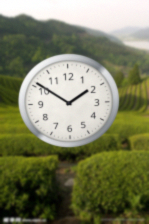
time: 1:51
